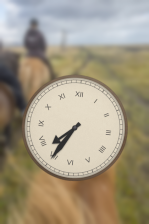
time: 7:35
